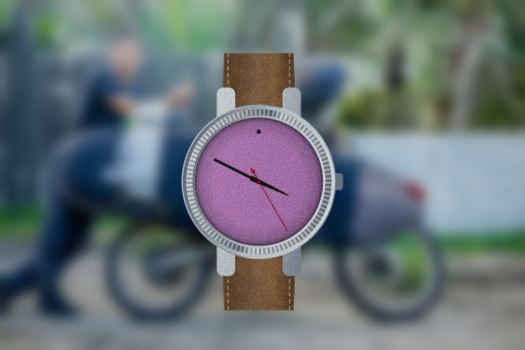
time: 3:49:25
